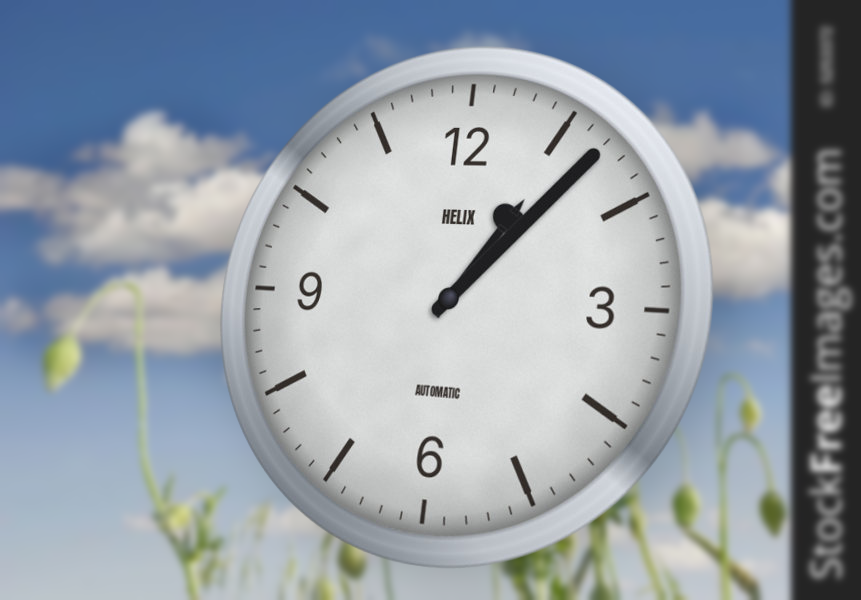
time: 1:07
